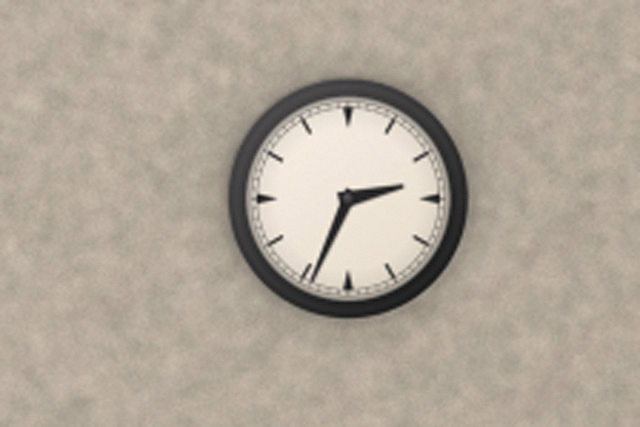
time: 2:34
